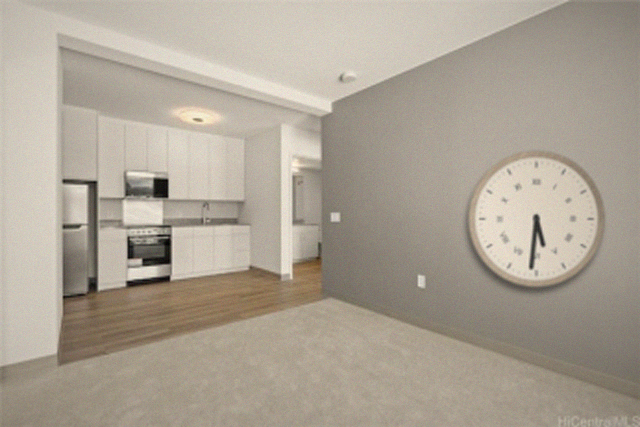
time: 5:31
